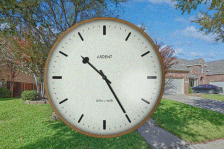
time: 10:25
